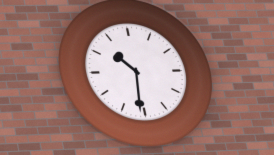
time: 10:31
